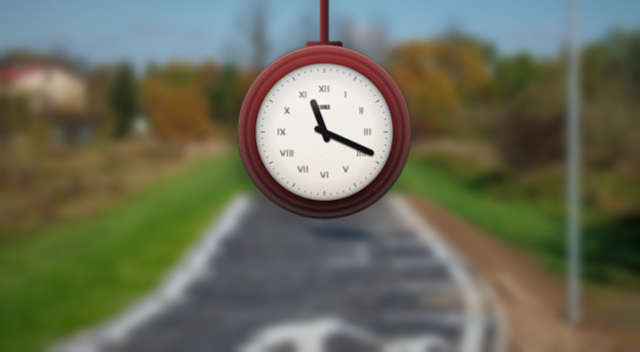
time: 11:19
